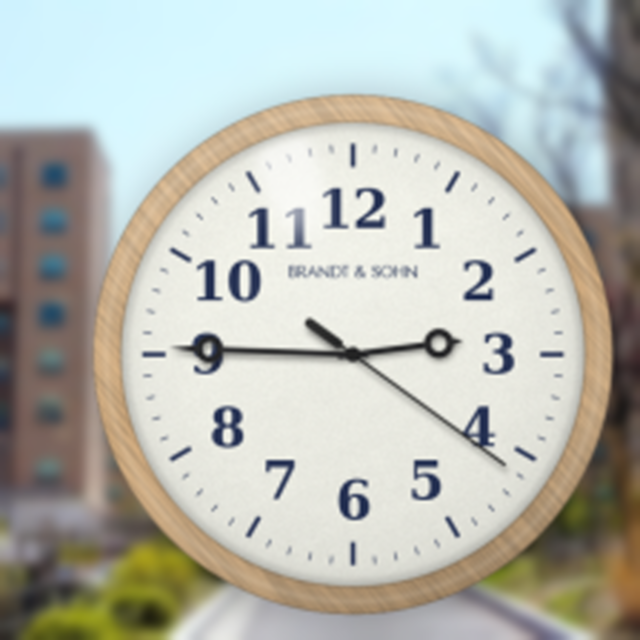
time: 2:45:21
